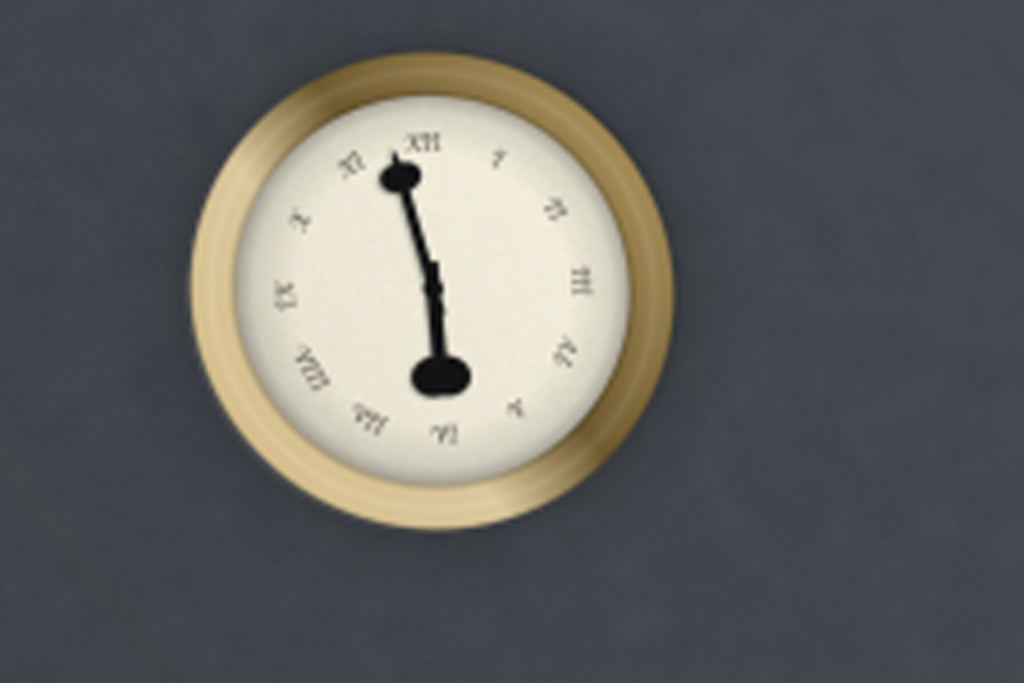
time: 5:58
